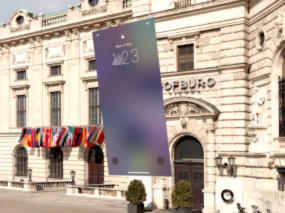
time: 1:23
